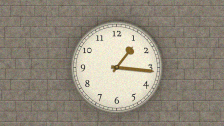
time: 1:16
